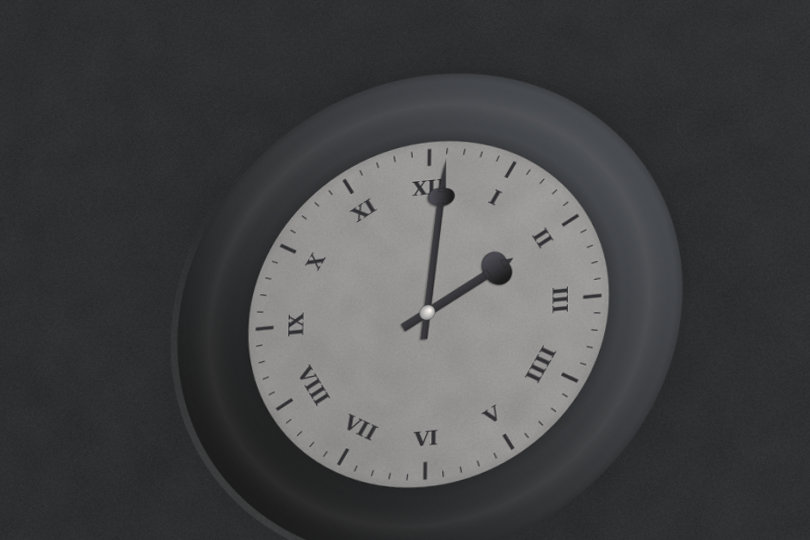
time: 2:01
